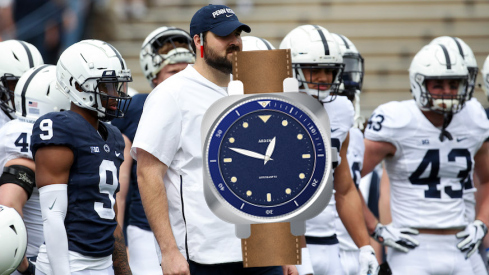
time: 12:48
